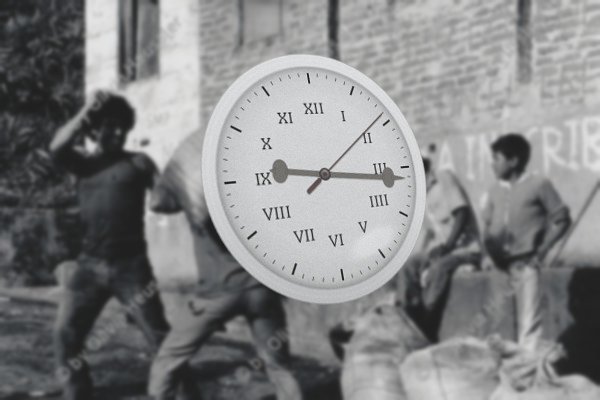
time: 9:16:09
